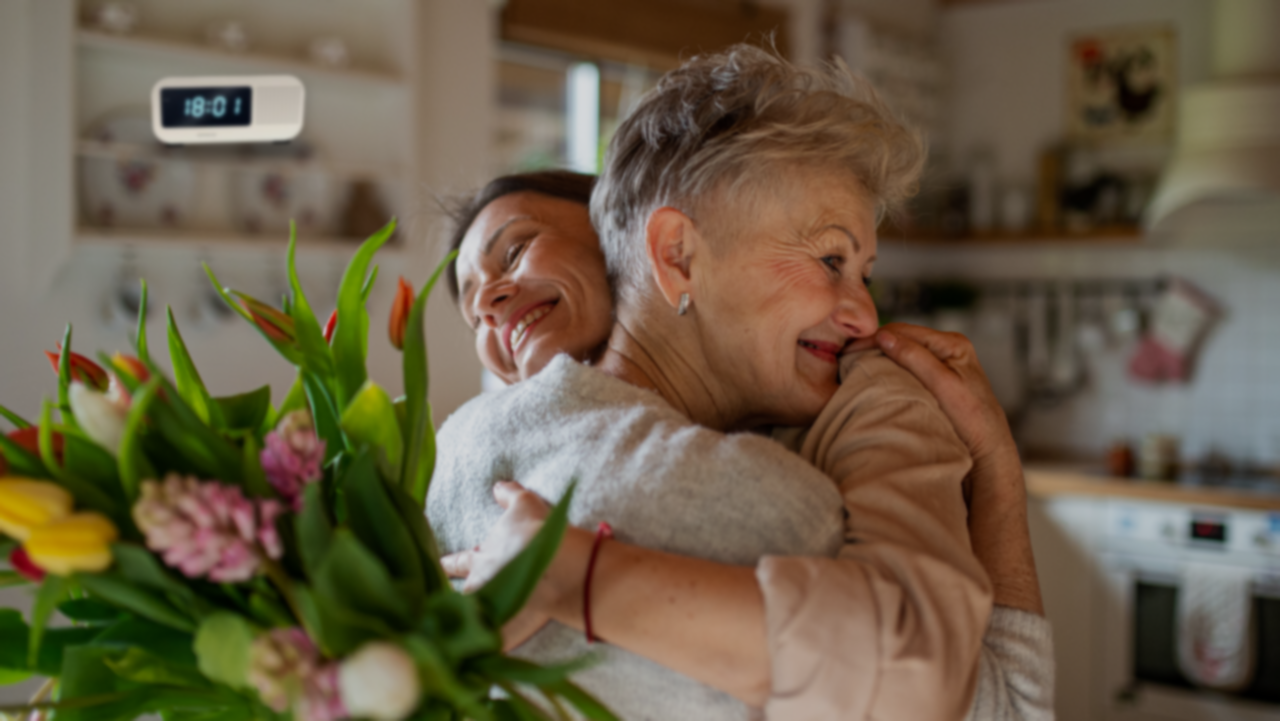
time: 18:01
